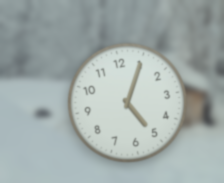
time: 5:05
